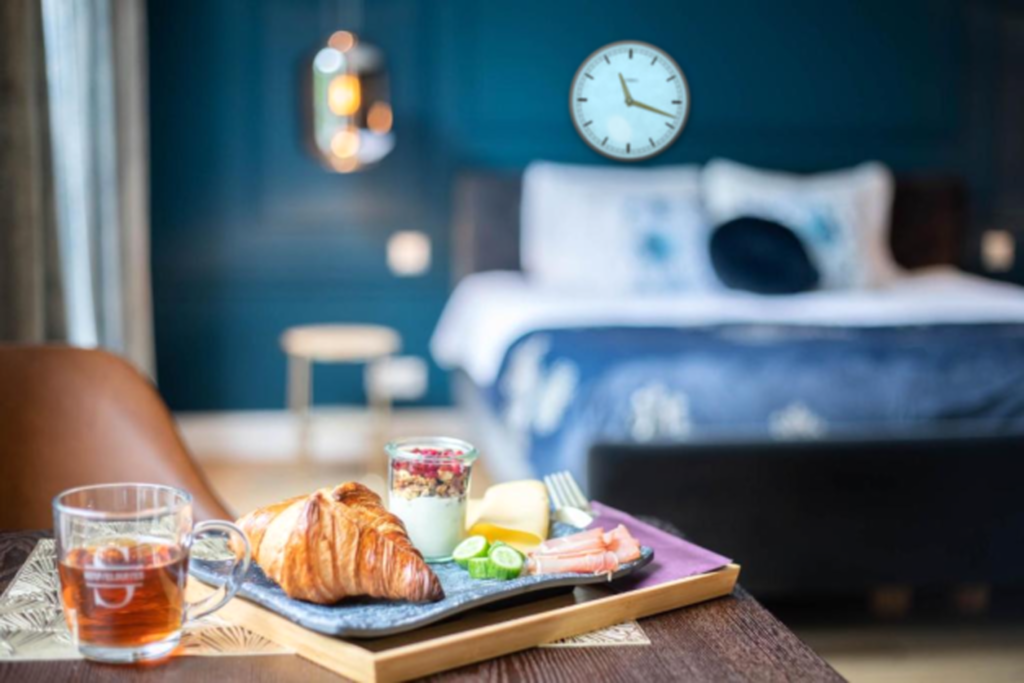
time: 11:18
